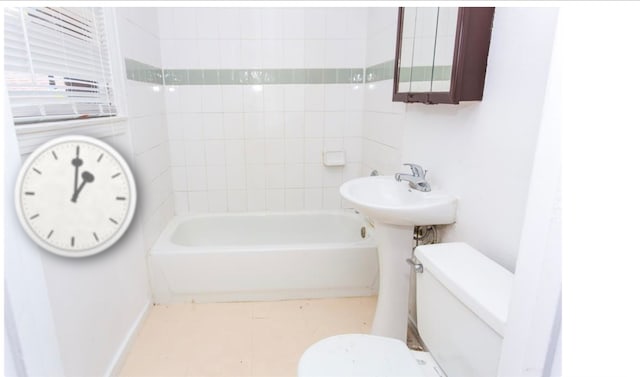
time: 1:00
